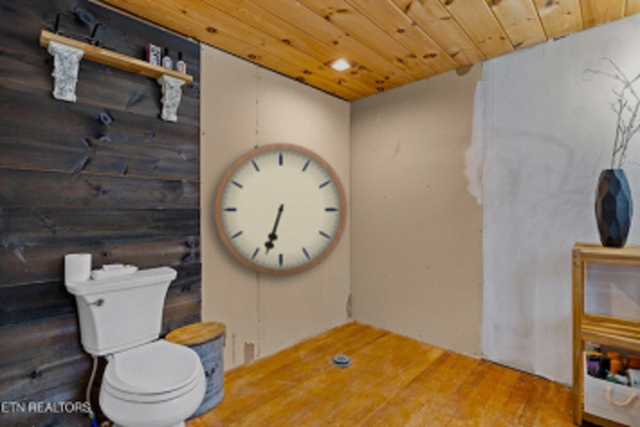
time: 6:33
